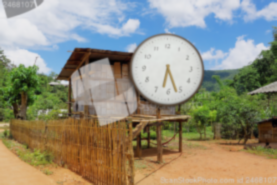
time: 6:27
